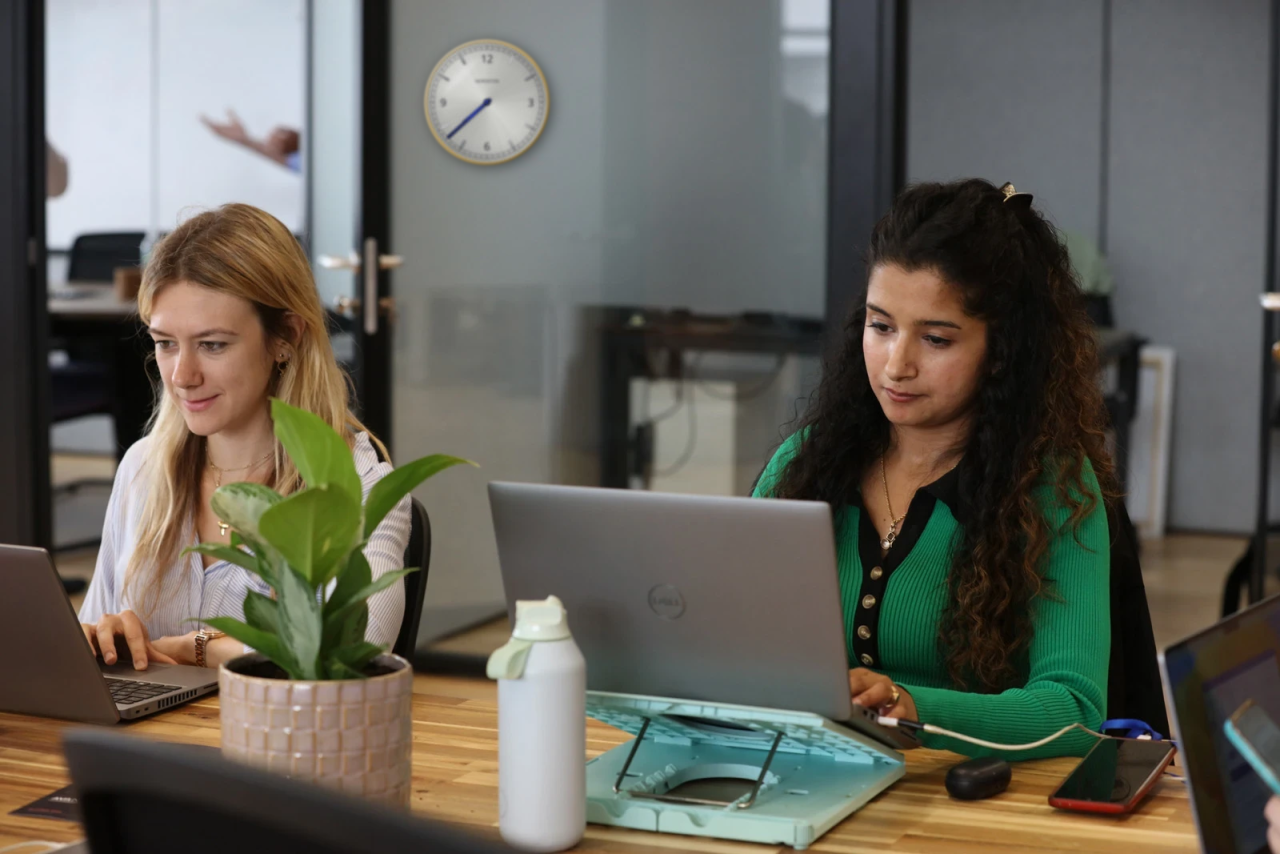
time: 7:38
